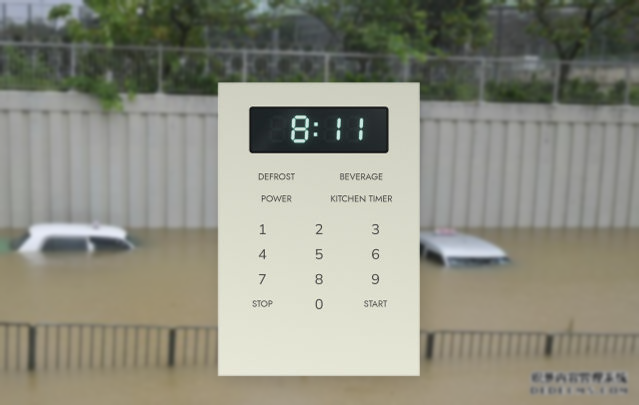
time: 8:11
